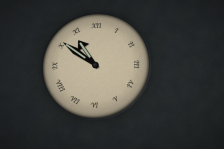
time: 10:51
